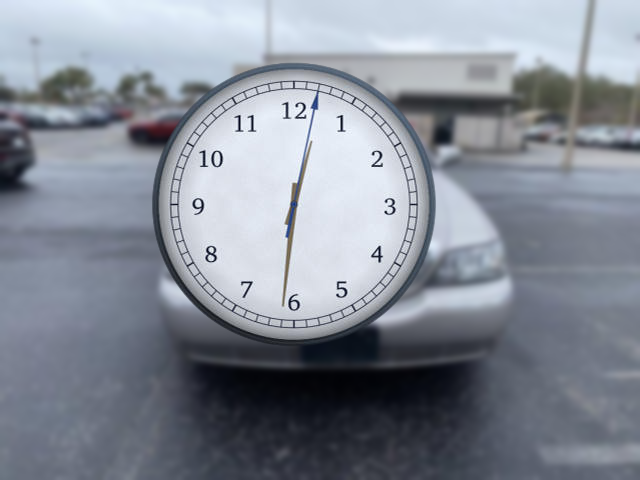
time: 12:31:02
